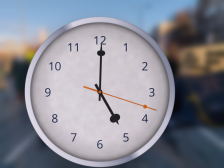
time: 5:00:18
